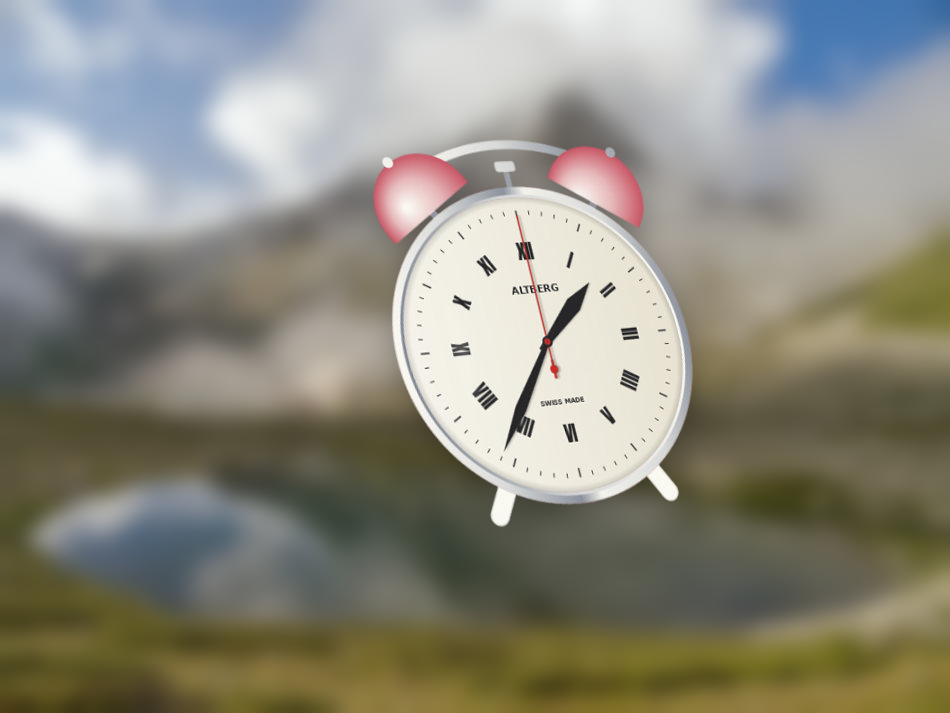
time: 1:36:00
